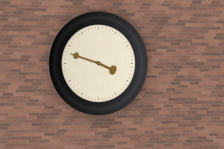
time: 3:48
